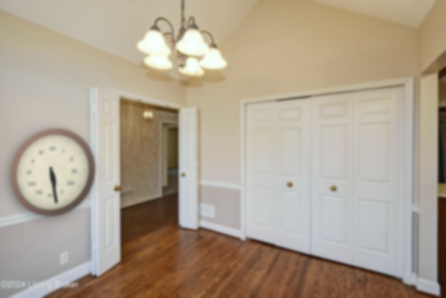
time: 5:28
